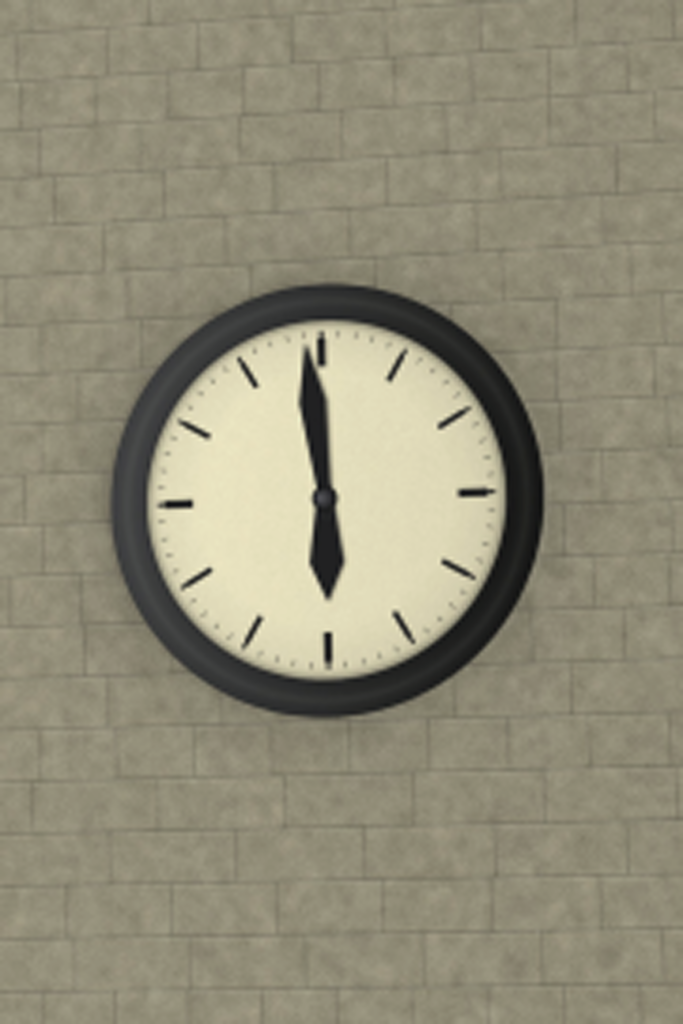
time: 5:59
